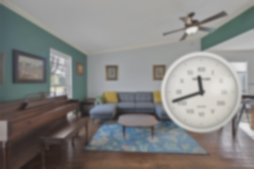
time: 11:42
